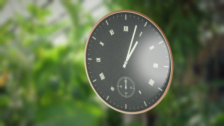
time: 1:03
